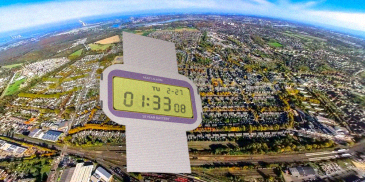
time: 1:33:08
